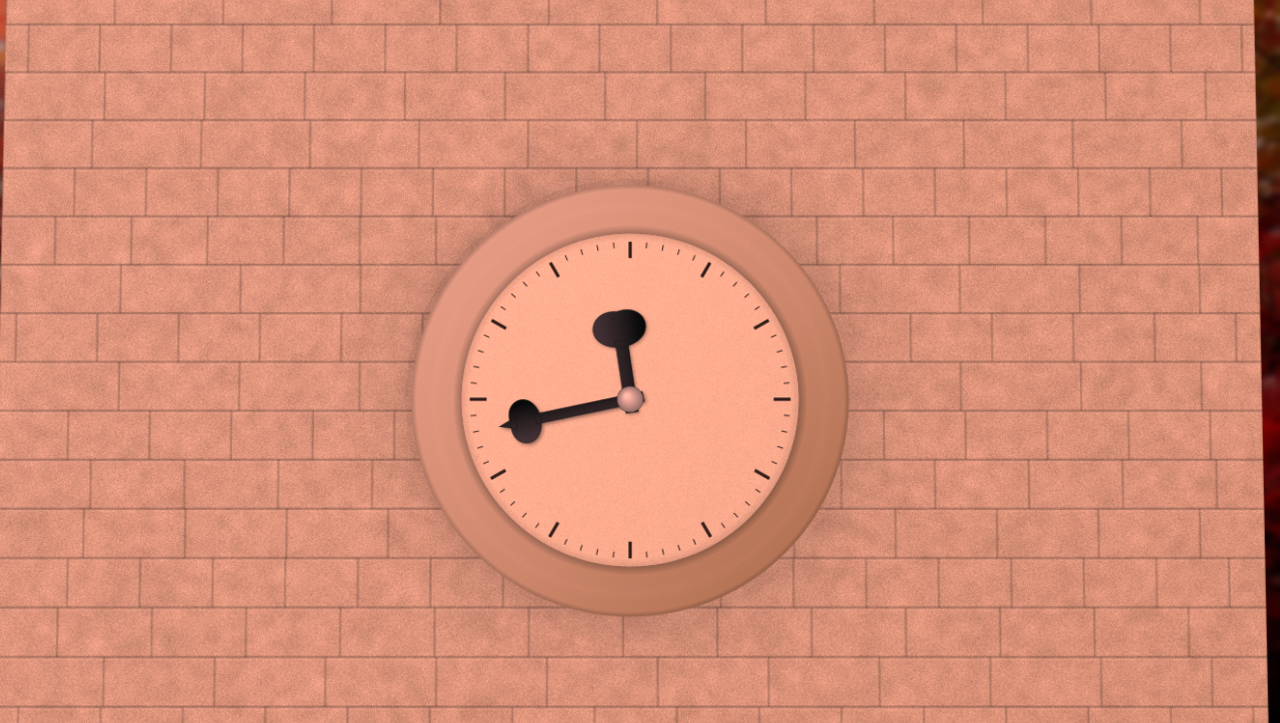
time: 11:43
